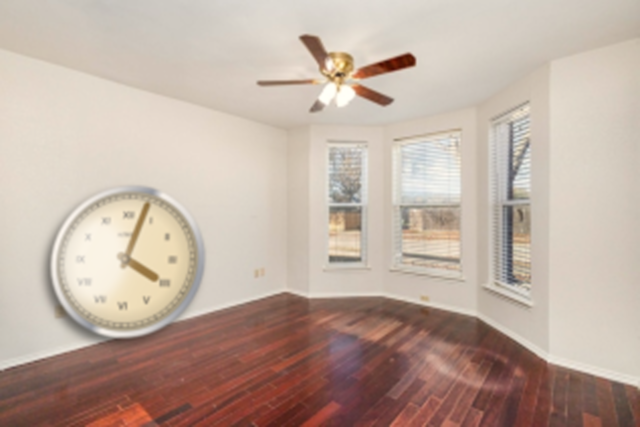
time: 4:03
